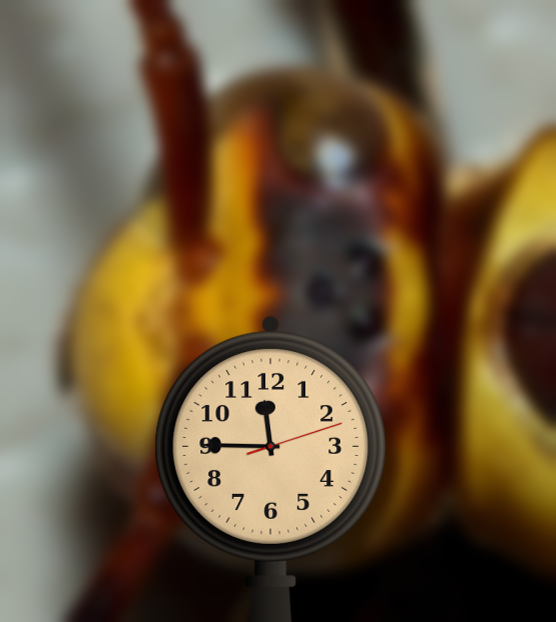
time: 11:45:12
